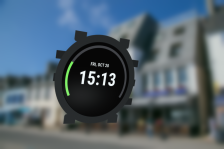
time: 15:13
